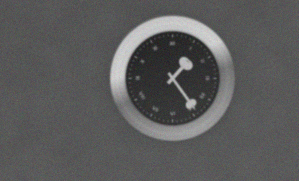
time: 1:24
